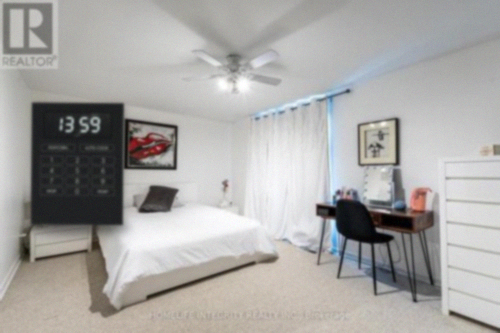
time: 13:59
